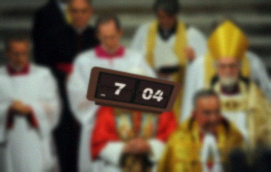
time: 7:04
